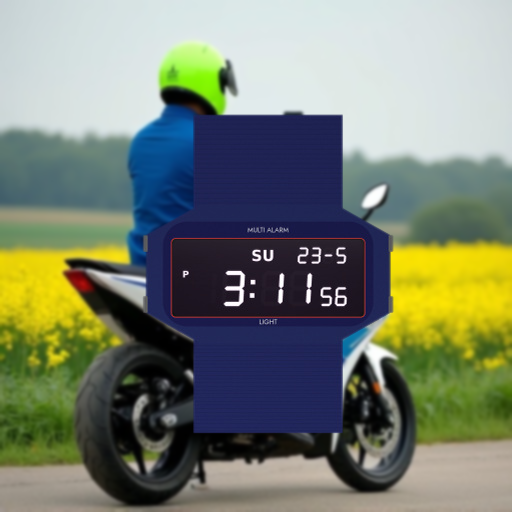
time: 3:11:56
